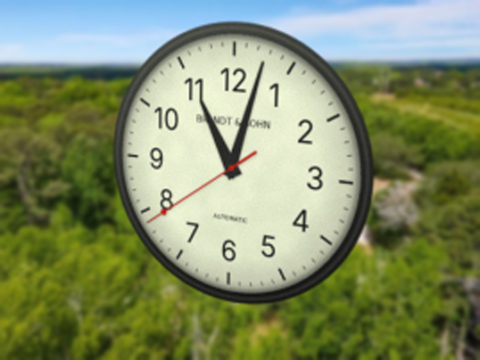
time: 11:02:39
